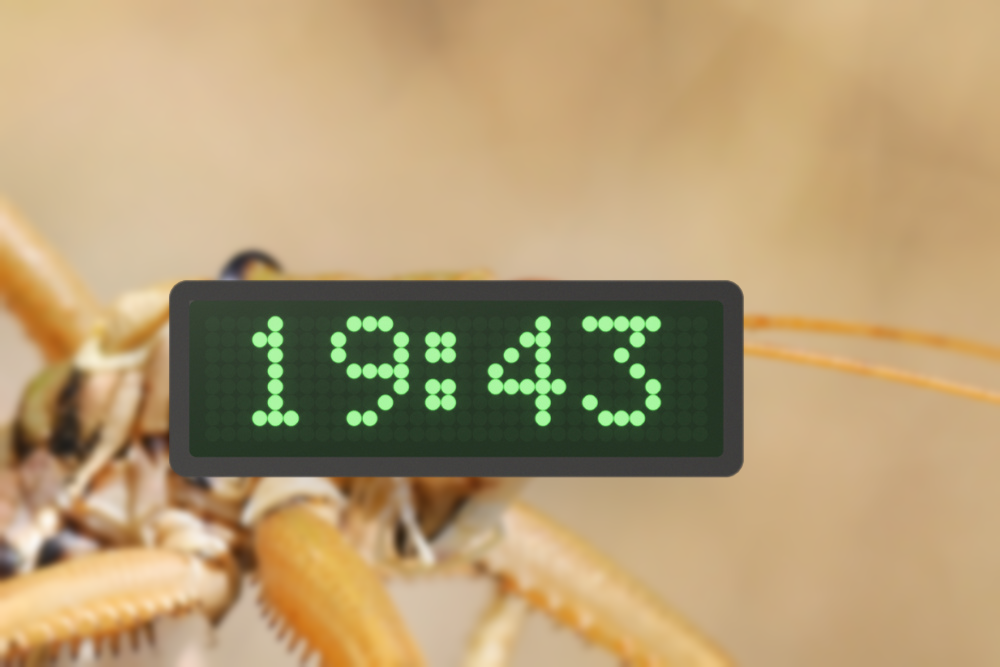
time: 19:43
